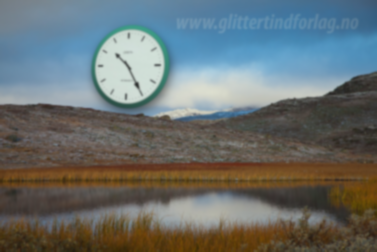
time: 10:25
